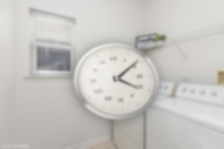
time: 4:09
